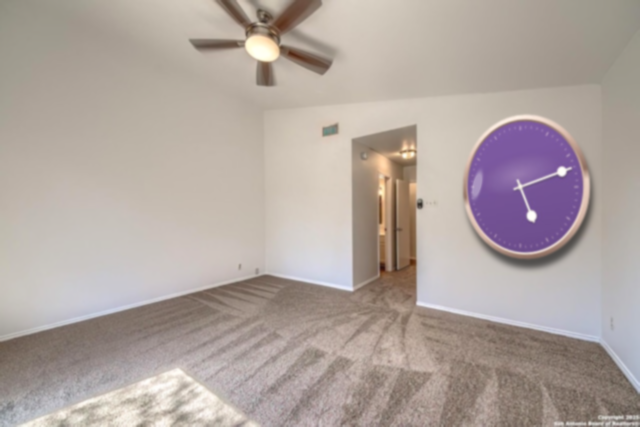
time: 5:12
